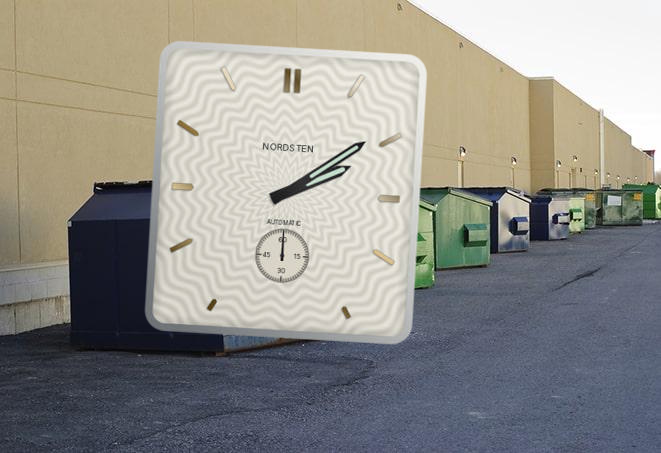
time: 2:09
